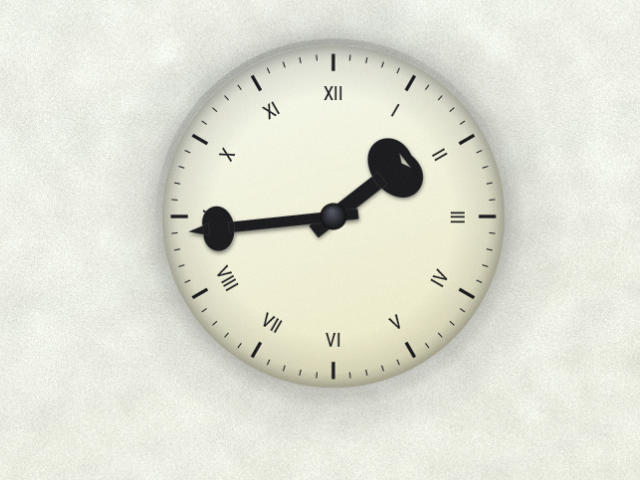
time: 1:44
